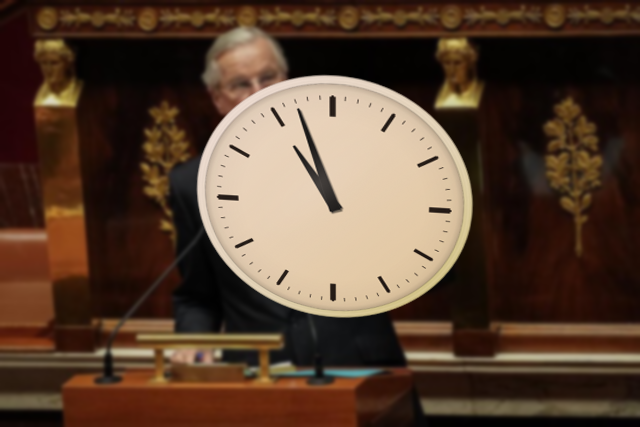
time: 10:57
